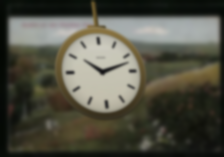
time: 10:12
